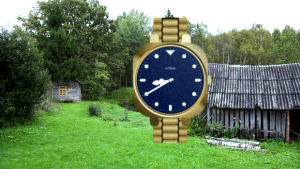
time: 8:40
